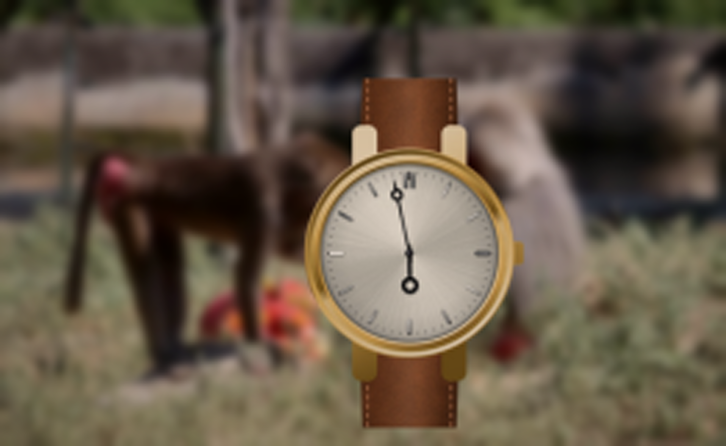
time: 5:58
